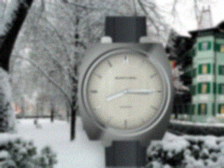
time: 8:15
